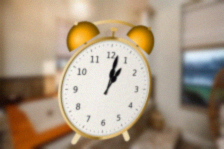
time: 1:02
